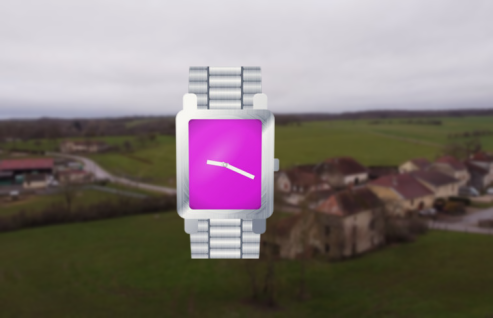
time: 9:19
